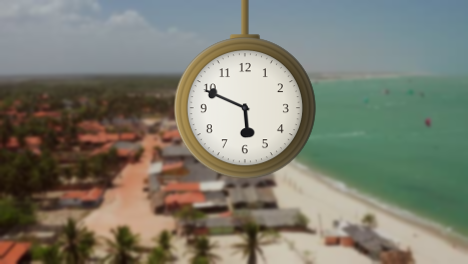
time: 5:49
